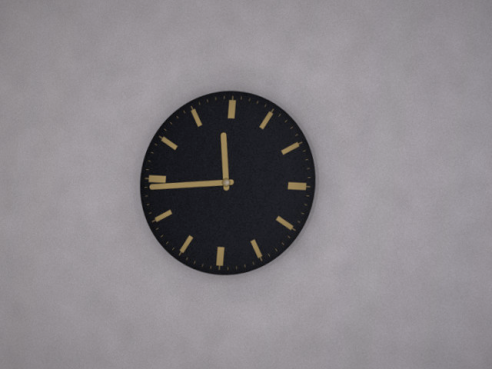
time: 11:44
